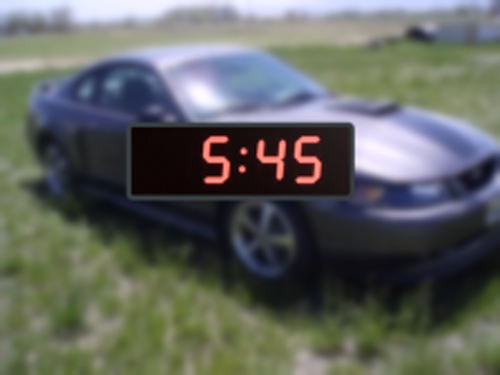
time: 5:45
